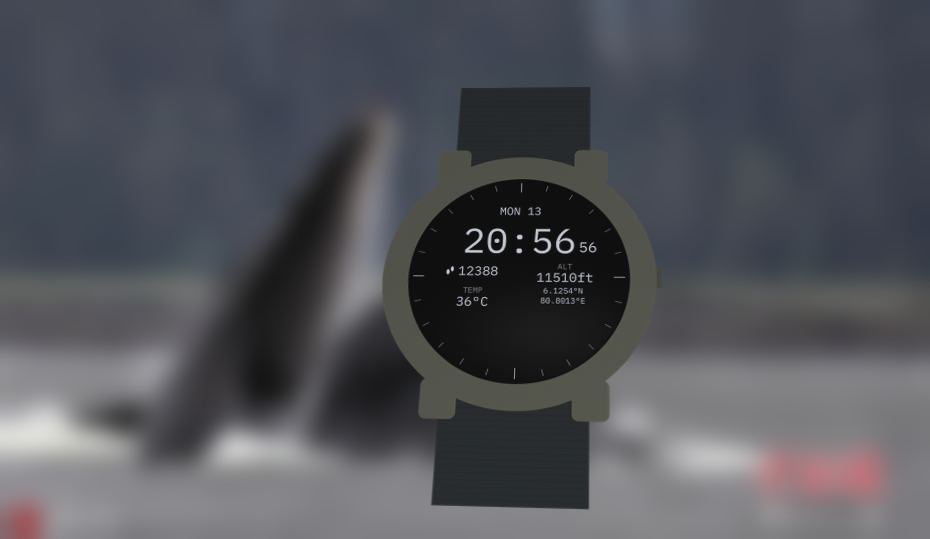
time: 20:56:56
